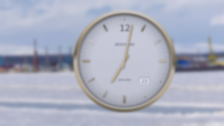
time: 7:02
